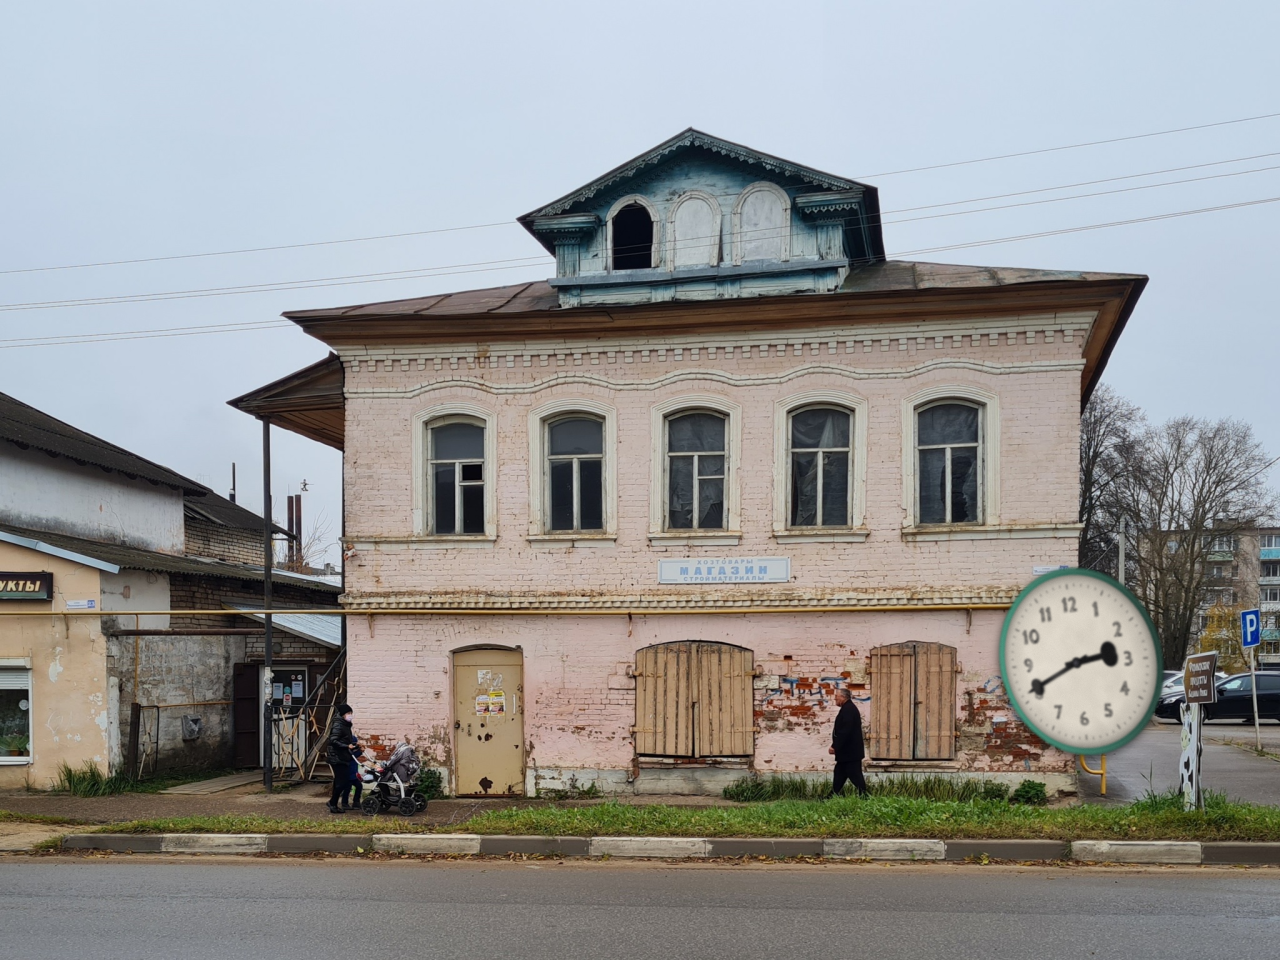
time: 2:41
